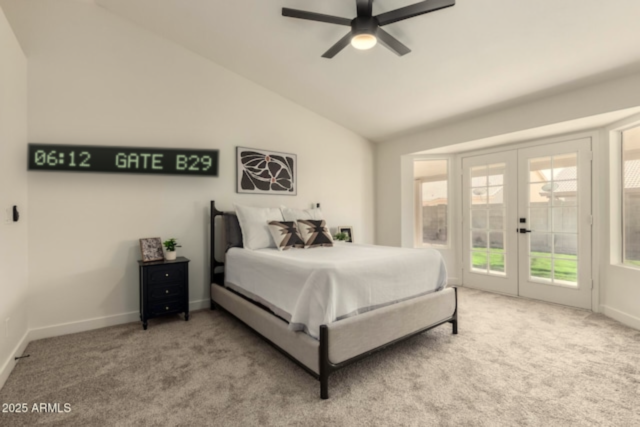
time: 6:12
